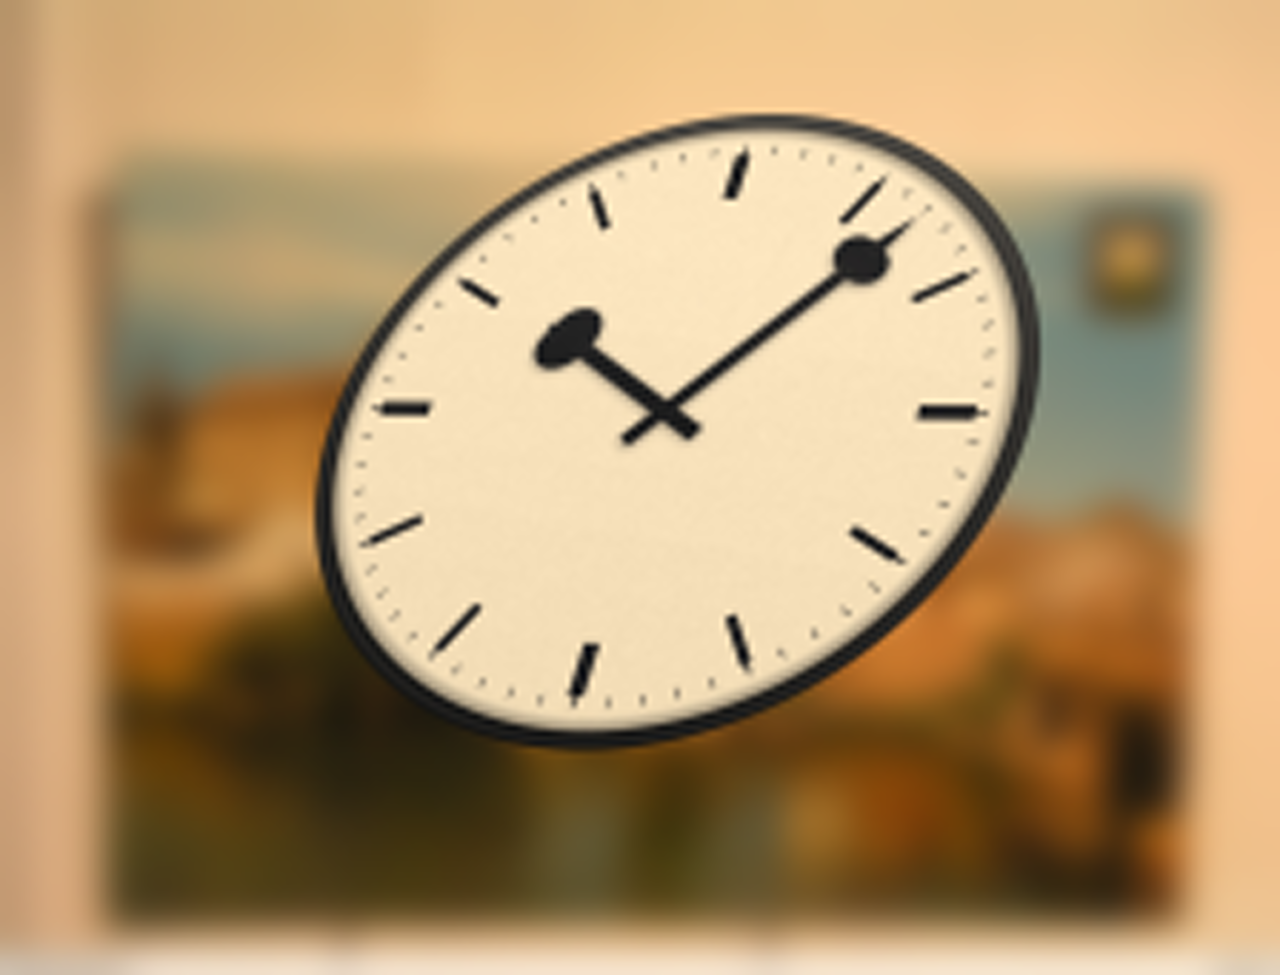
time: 10:07
